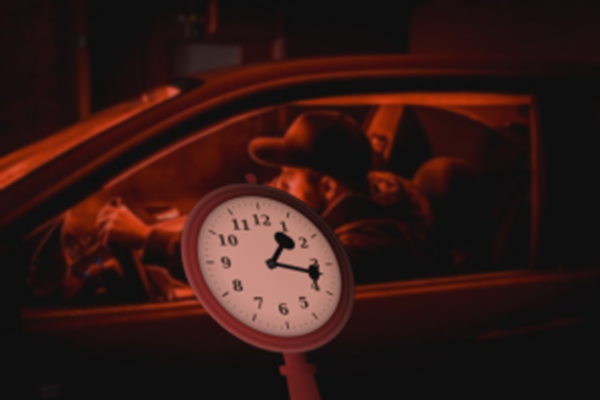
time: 1:17
